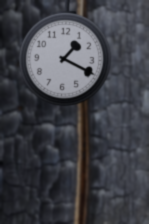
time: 1:19
